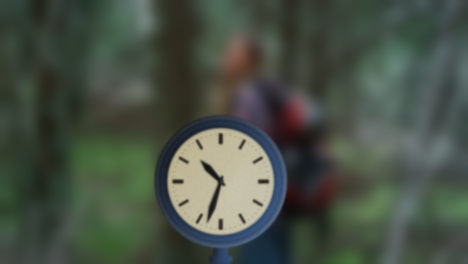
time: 10:33
